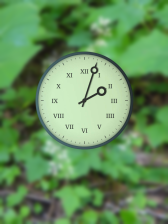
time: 2:03
